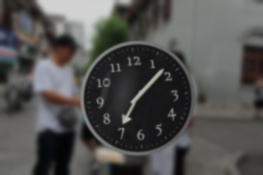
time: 7:08
